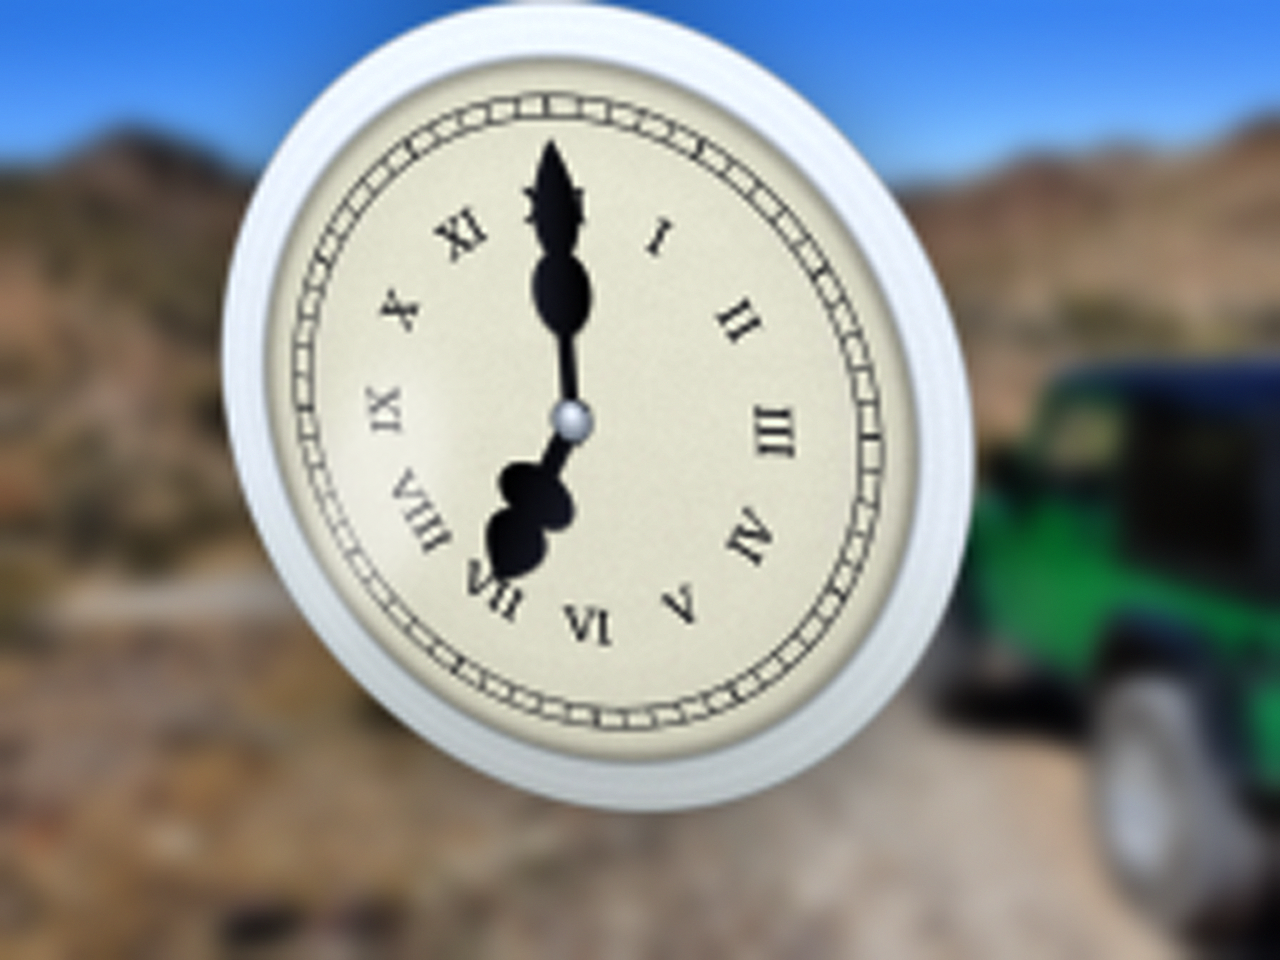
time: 7:00
